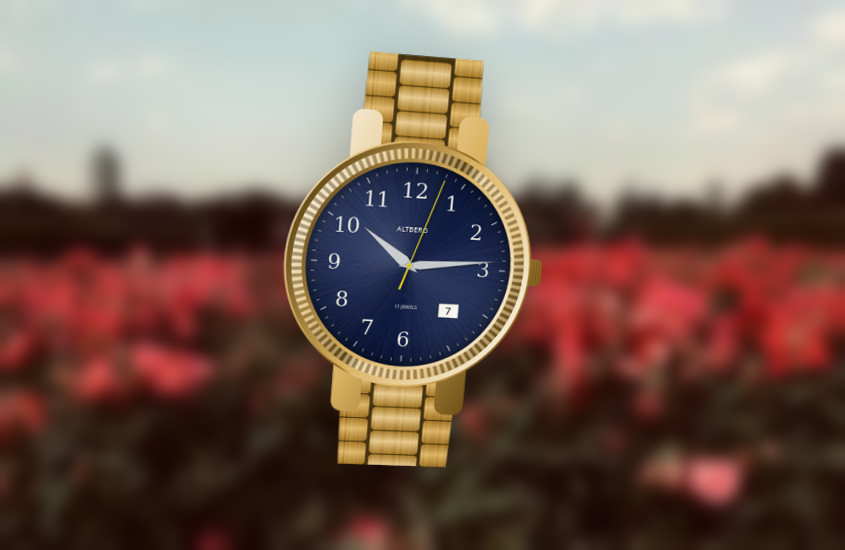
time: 10:14:03
